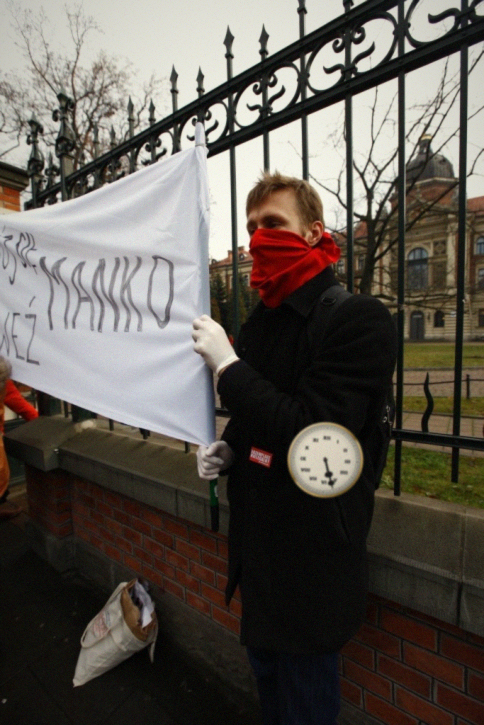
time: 5:27
